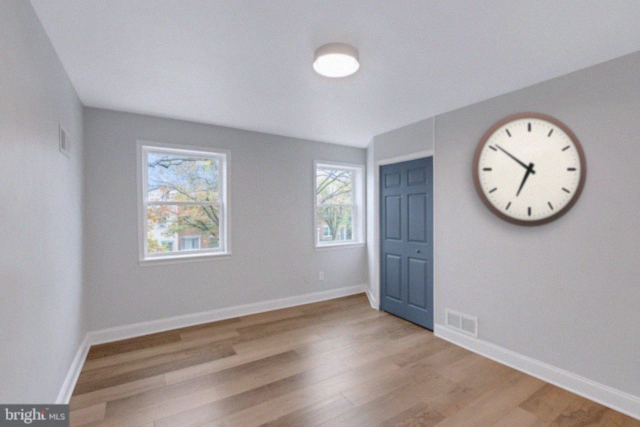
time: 6:51
